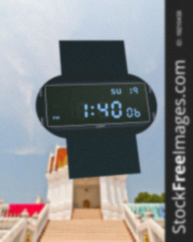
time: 1:40:06
